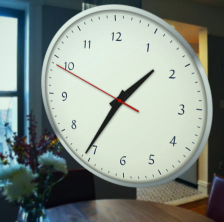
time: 1:35:49
